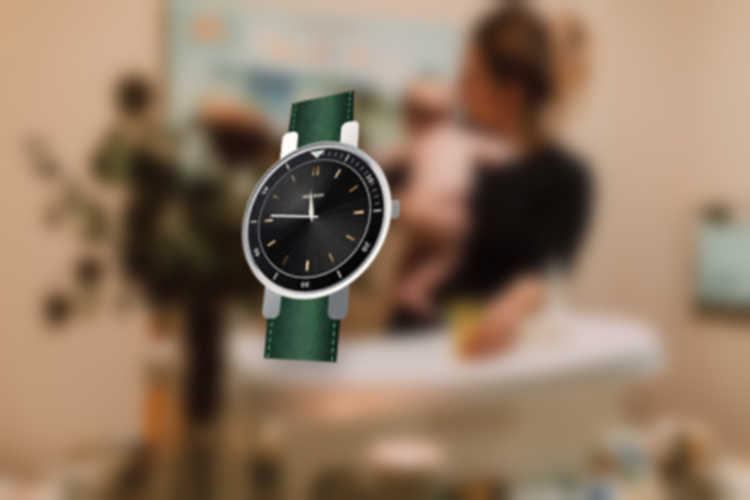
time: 11:46
